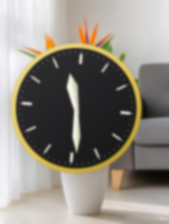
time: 11:29
